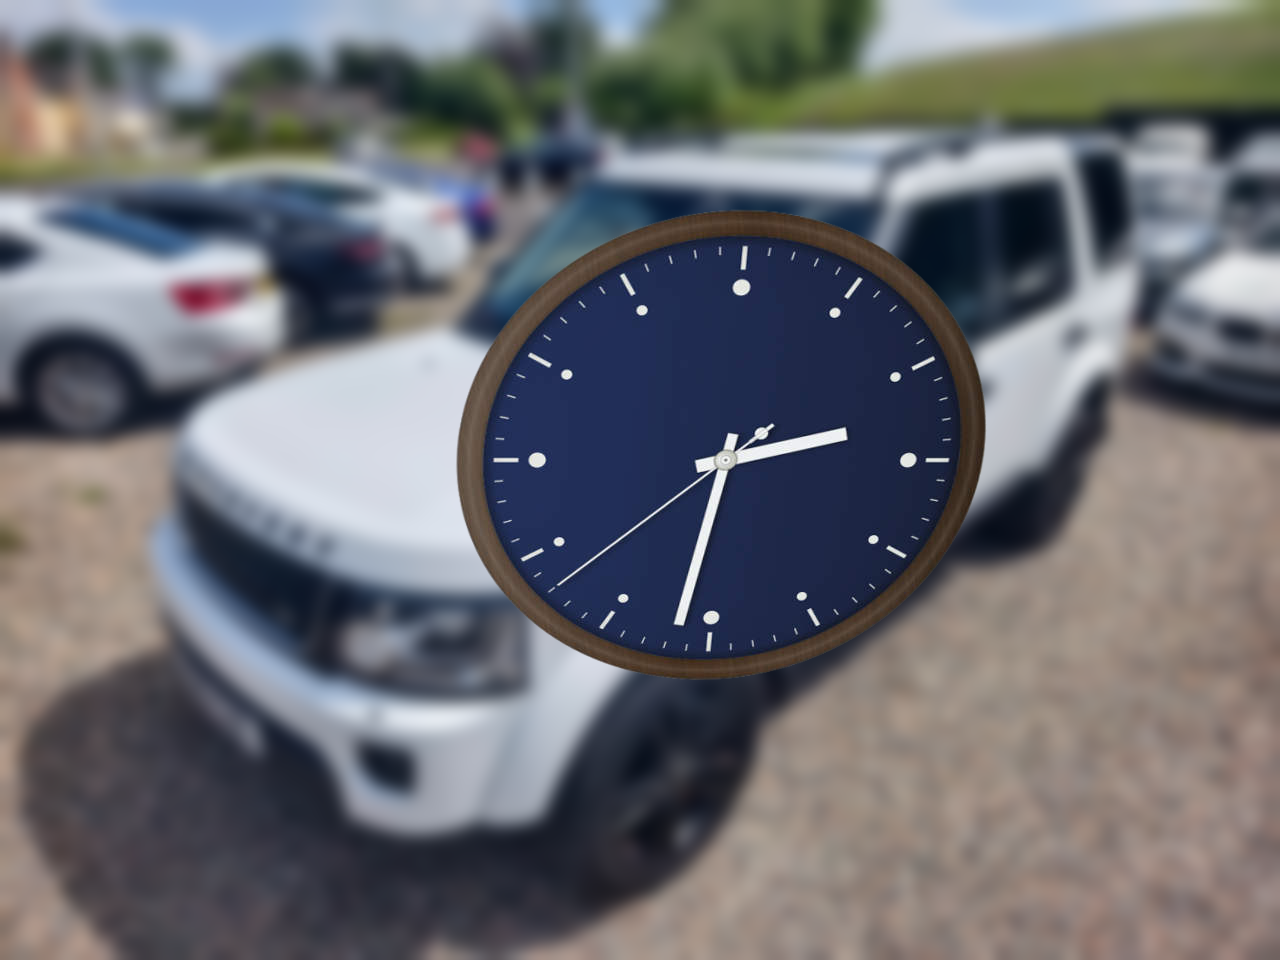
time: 2:31:38
